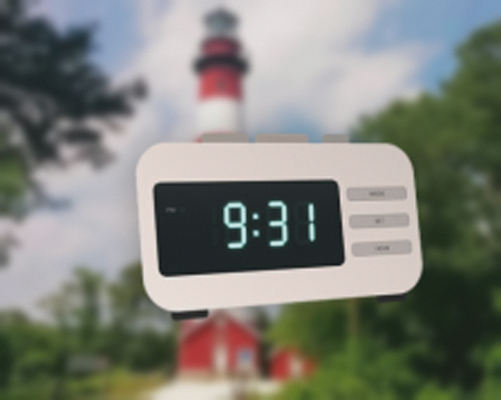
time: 9:31
